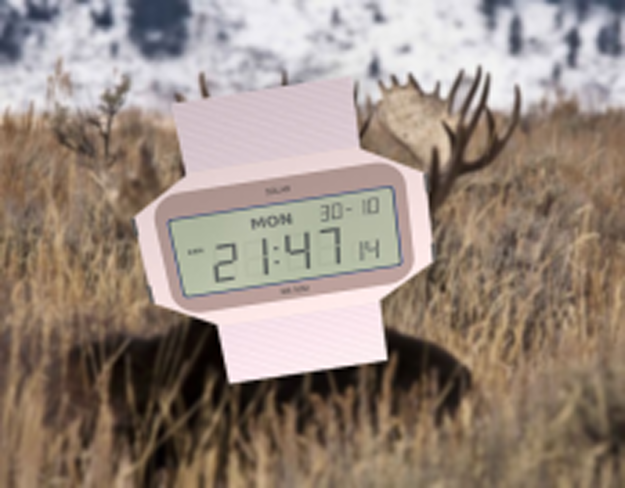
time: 21:47:14
